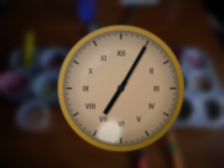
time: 7:05
